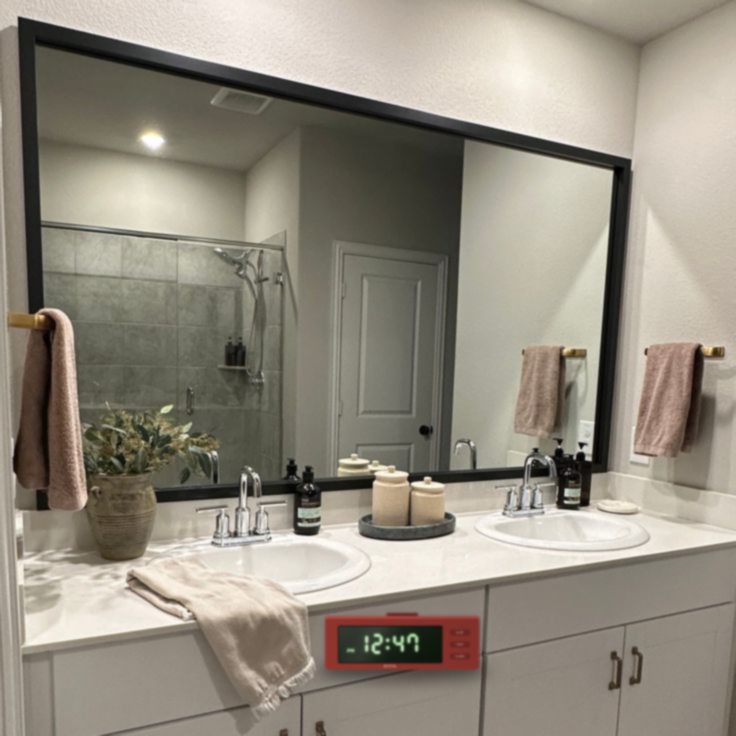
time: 12:47
